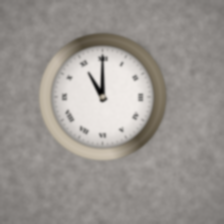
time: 11:00
